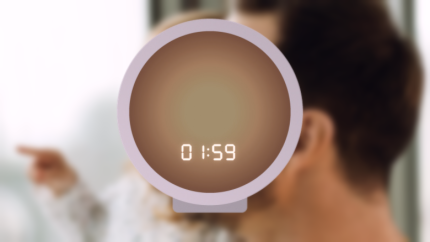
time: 1:59
